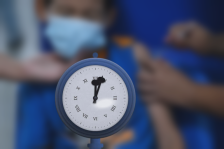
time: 12:03
